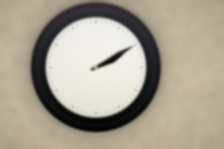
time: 2:10
